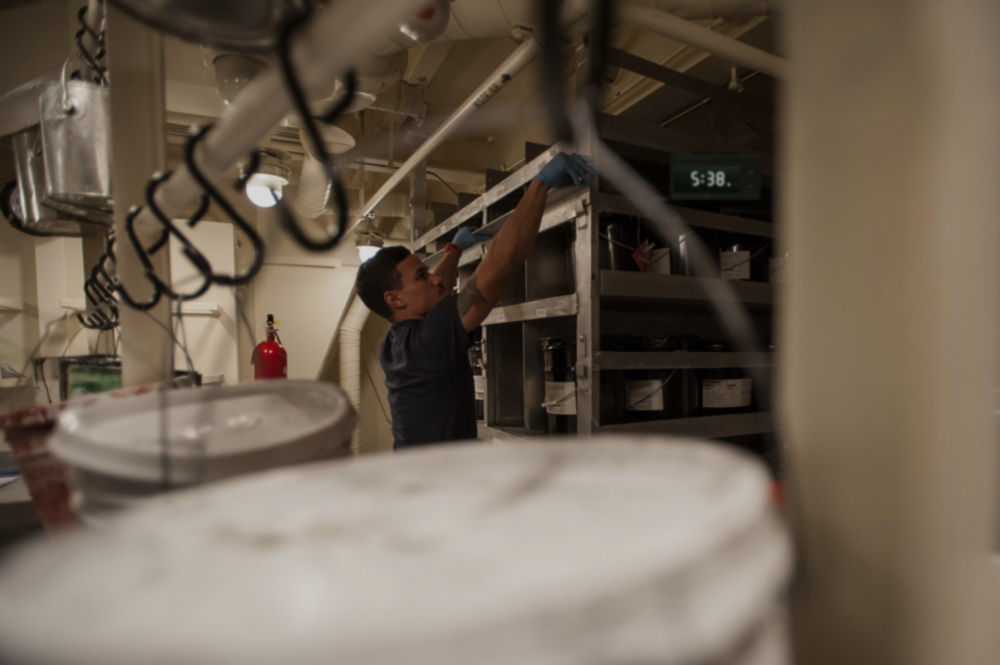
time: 5:38
